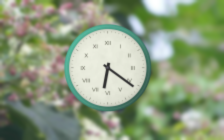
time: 6:21
